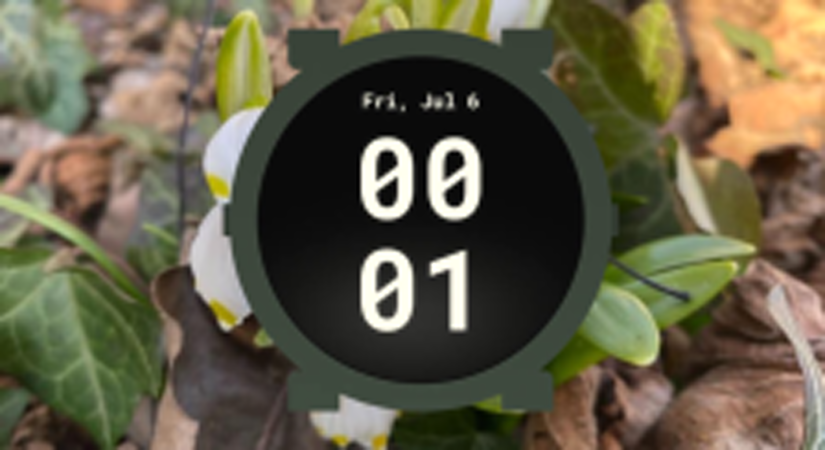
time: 0:01
